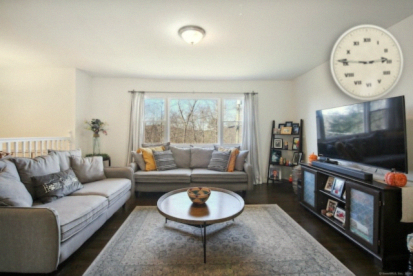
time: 2:46
